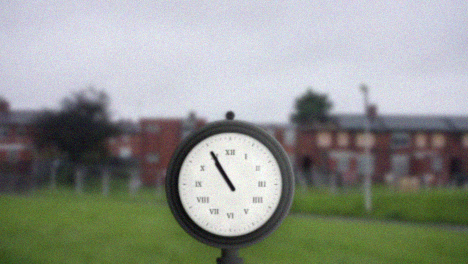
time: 10:55
